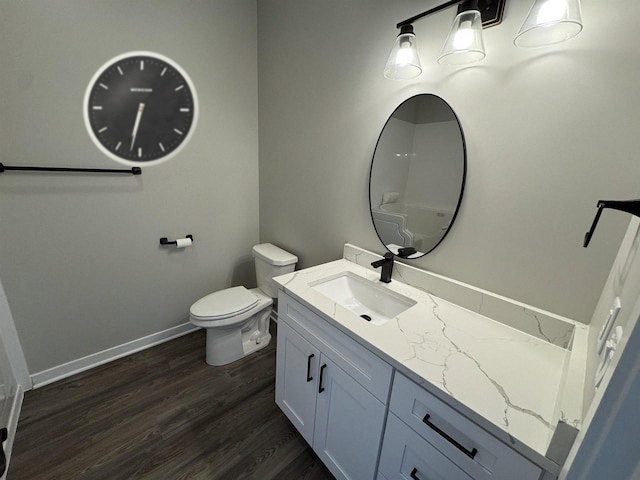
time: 6:32
